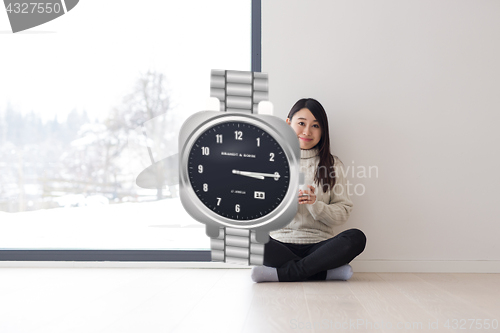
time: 3:15
